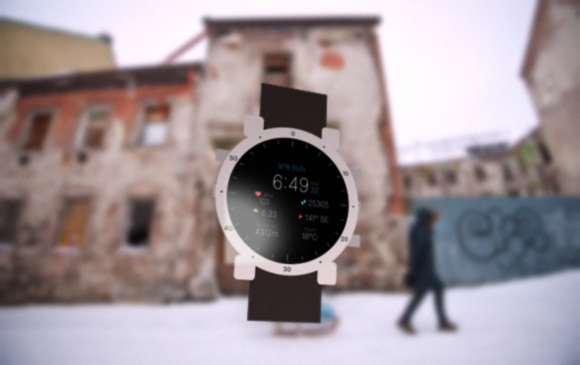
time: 6:49
